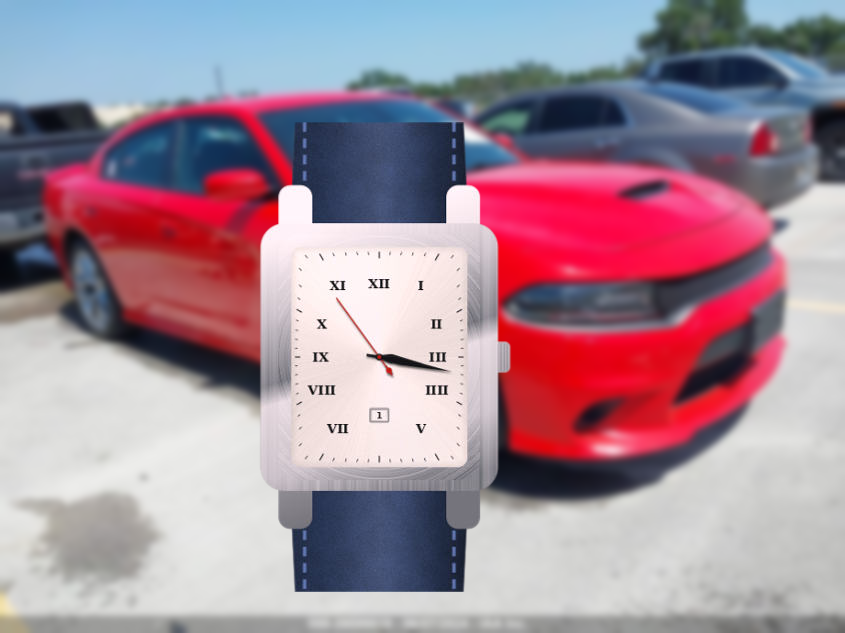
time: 3:16:54
